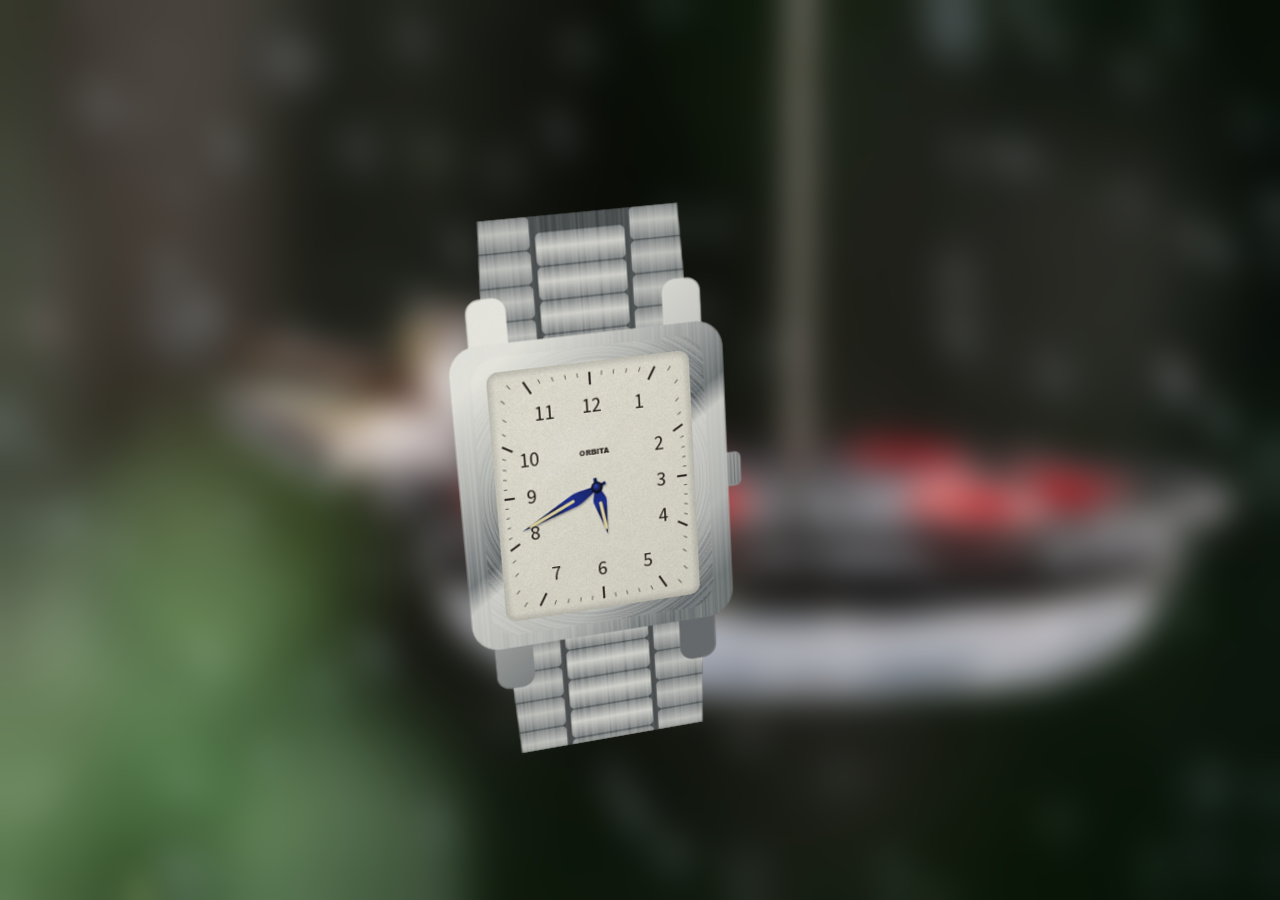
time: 5:41
